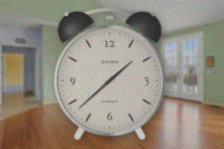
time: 1:38
